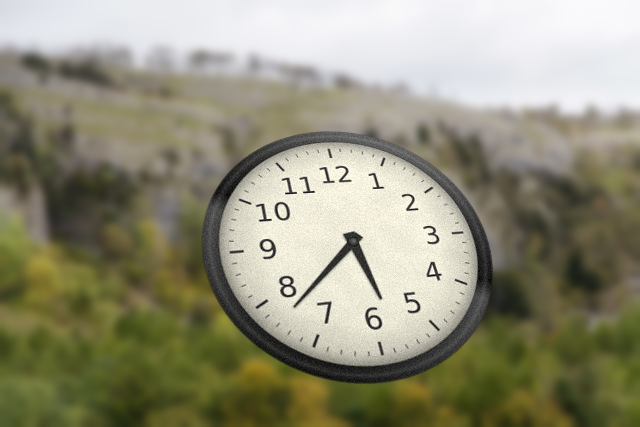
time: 5:38
